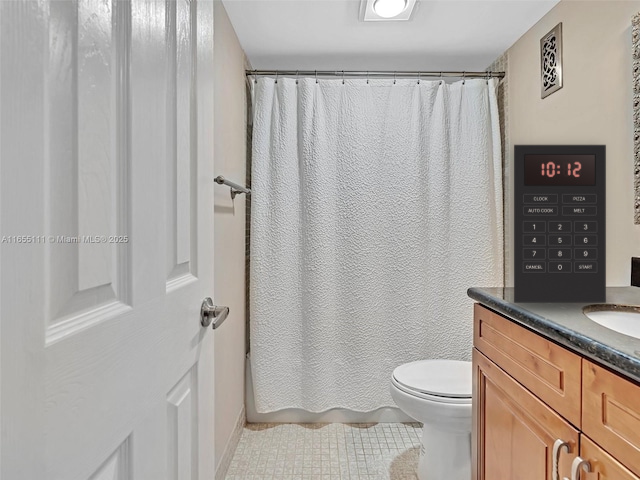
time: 10:12
